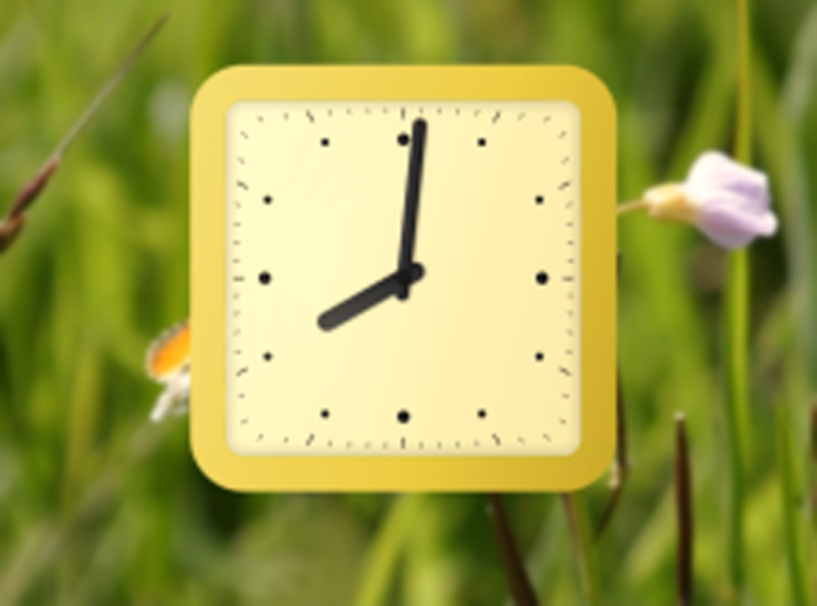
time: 8:01
